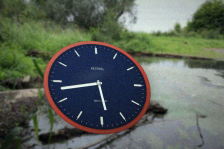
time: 5:43
